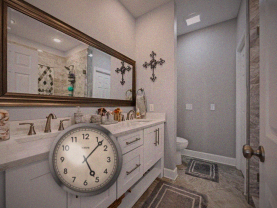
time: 5:07
